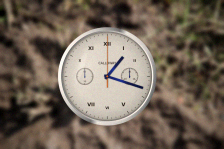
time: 1:18
